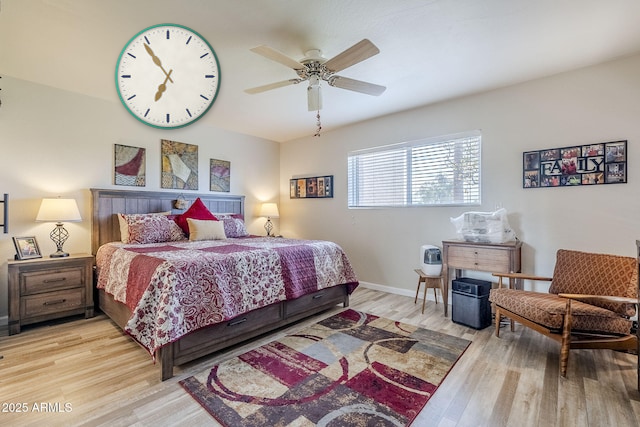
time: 6:54
